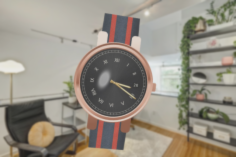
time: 3:20
